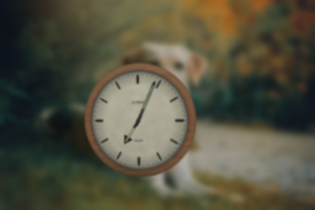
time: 7:04
